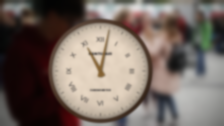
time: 11:02
